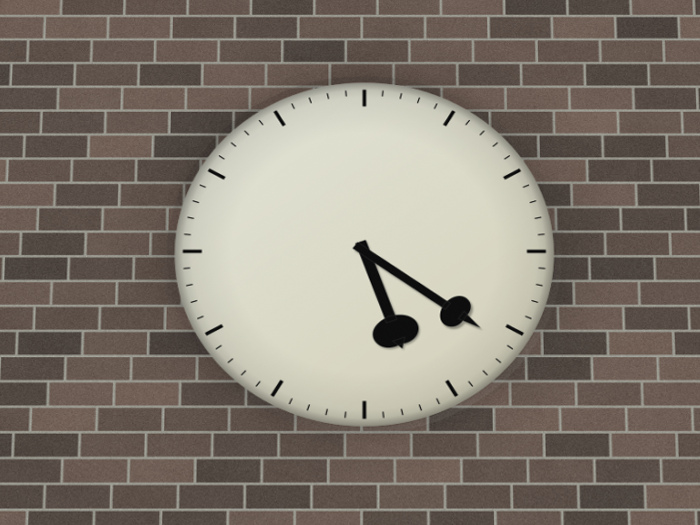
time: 5:21
